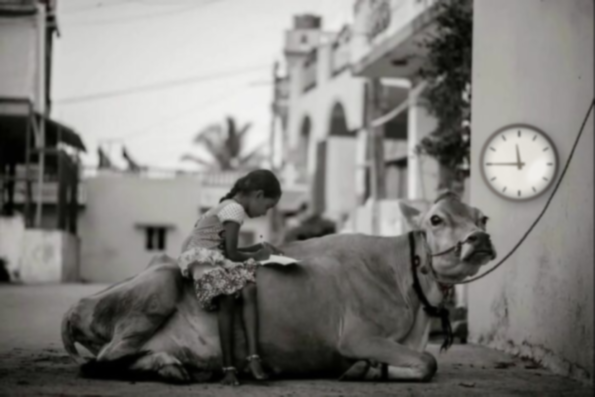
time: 11:45
